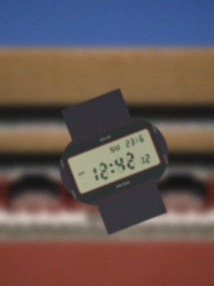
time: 12:42
